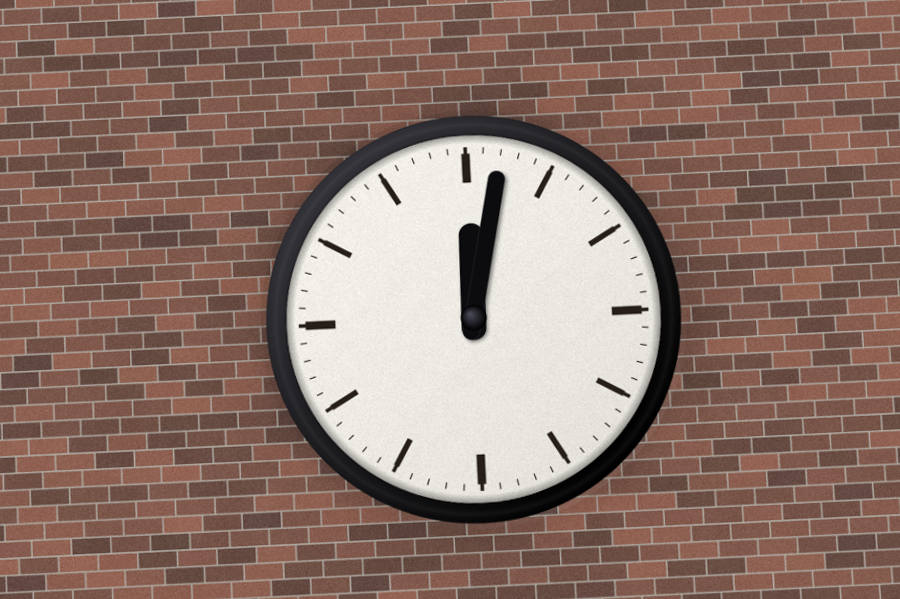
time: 12:02
